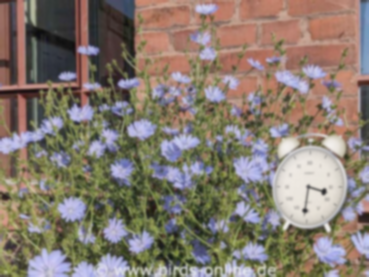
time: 3:31
